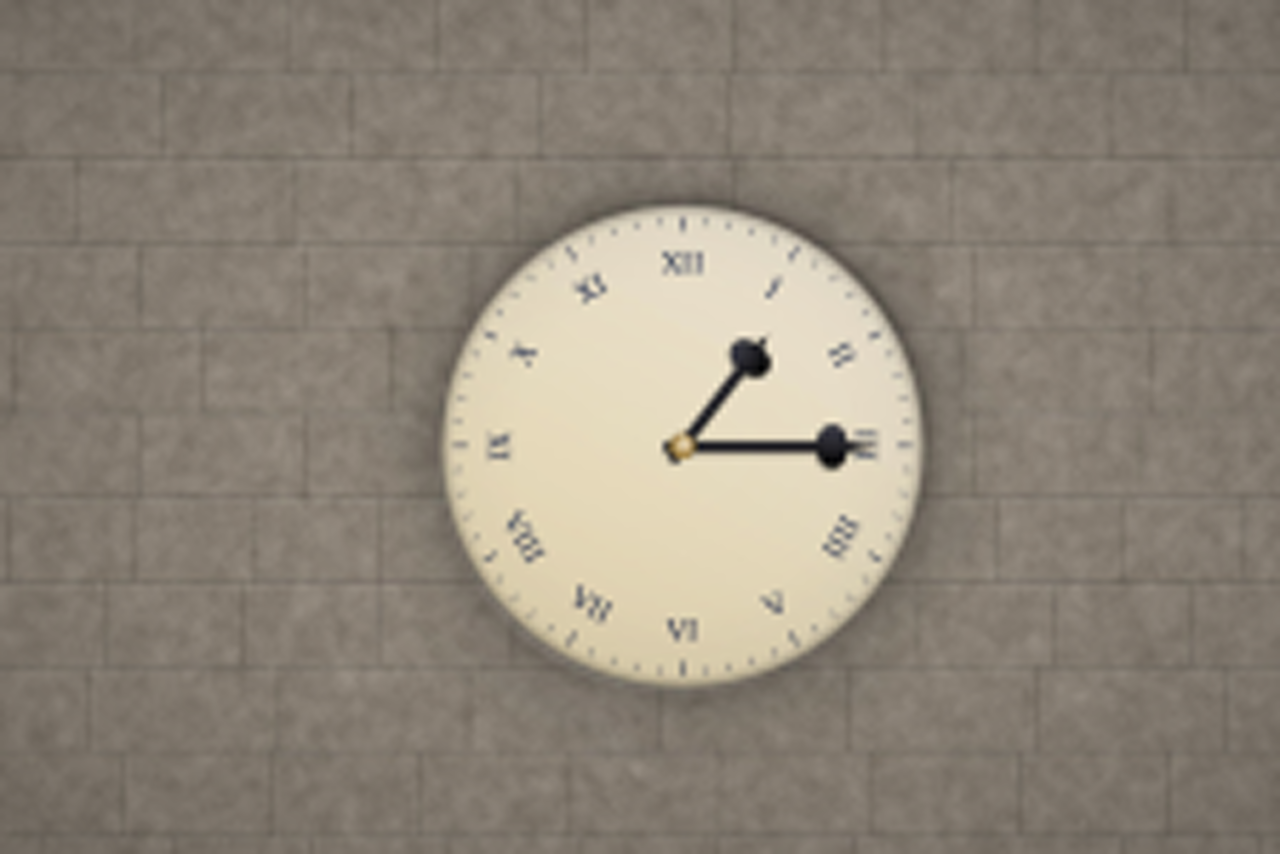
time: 1:15
